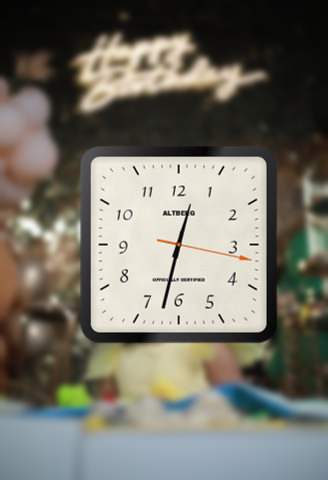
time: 12:32:17
